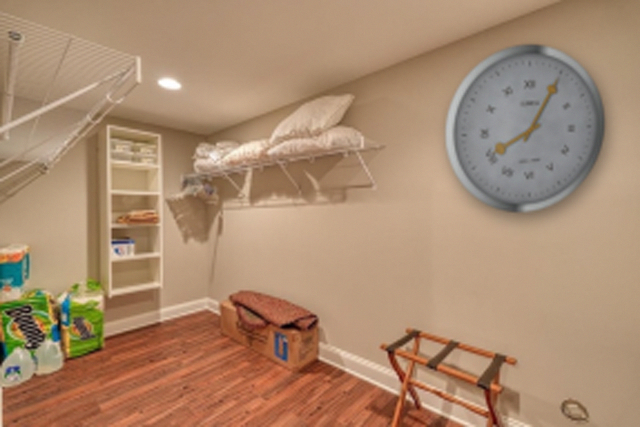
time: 8:05
